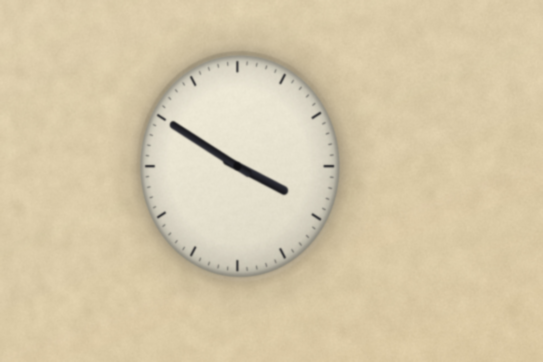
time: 3:50
